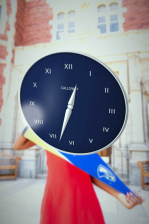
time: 12:33
